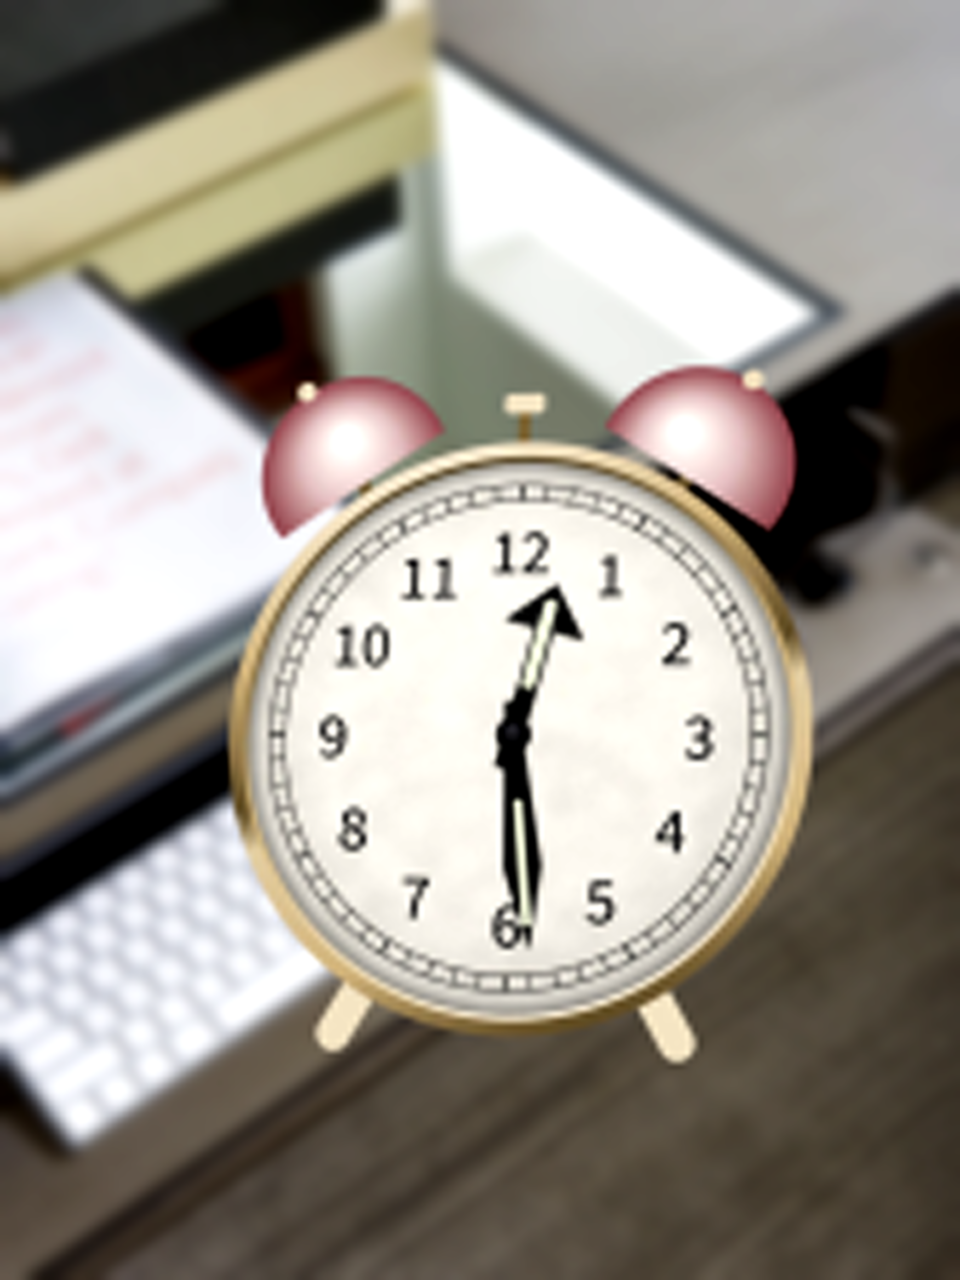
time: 12:29
